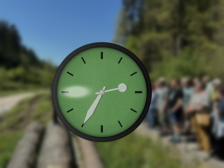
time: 2:35
